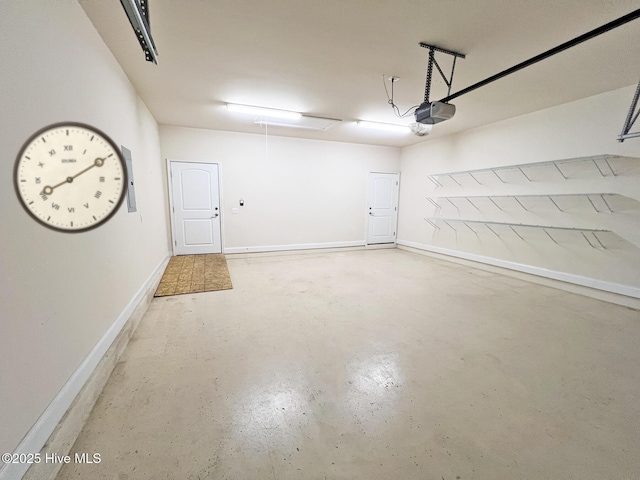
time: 8:10
